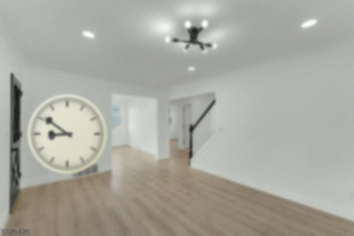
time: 8:51
